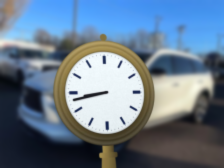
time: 8:43
